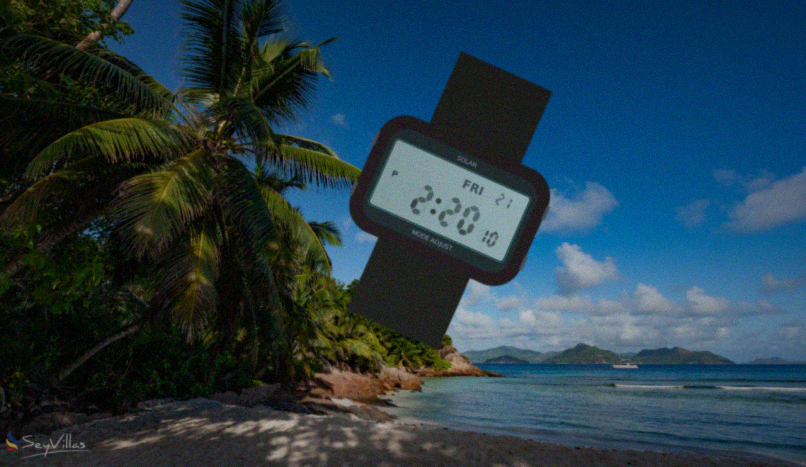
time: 2:20:10
